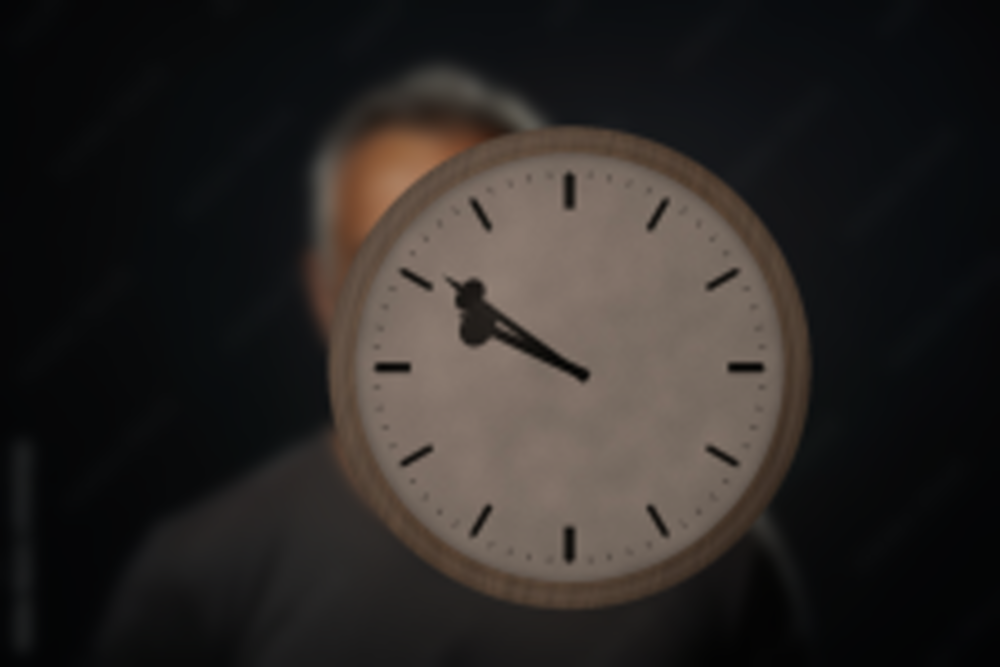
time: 9:51
